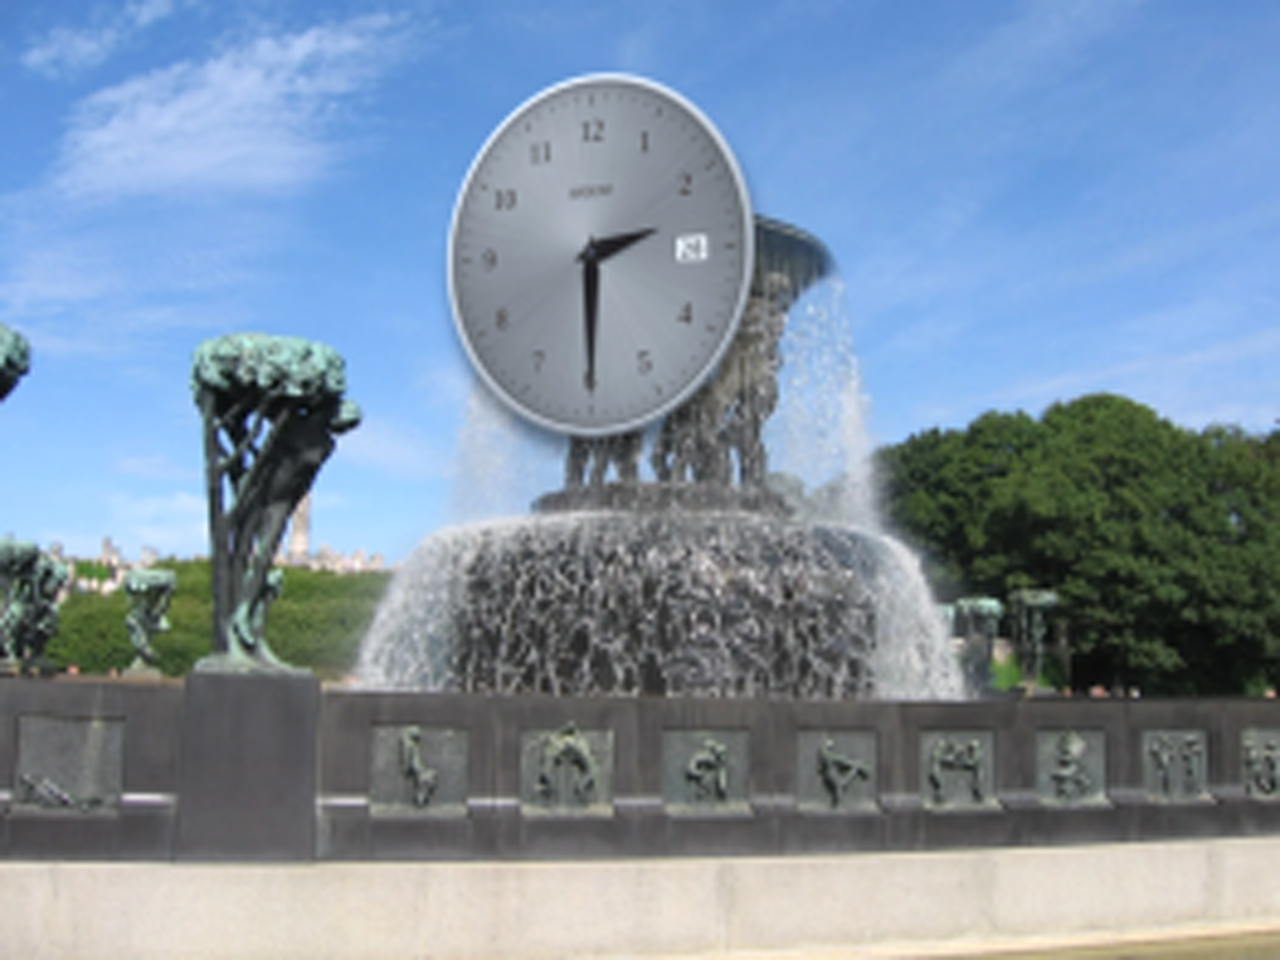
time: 2:30
